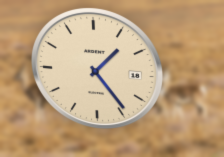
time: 1:24
